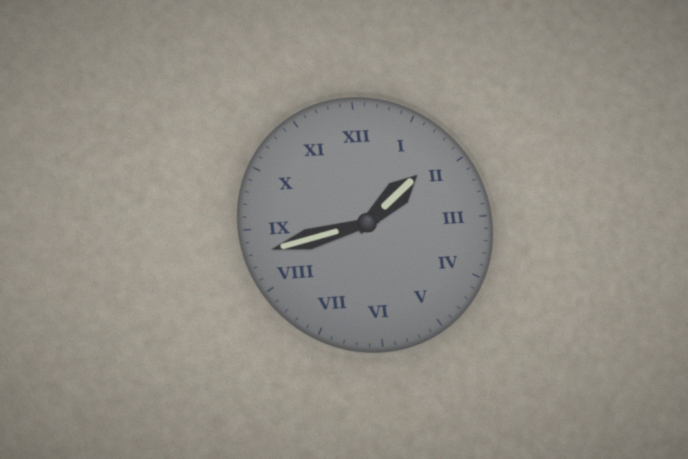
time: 1:43
